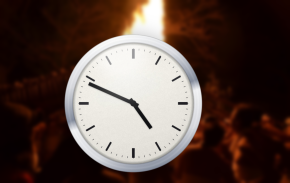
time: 4:49
